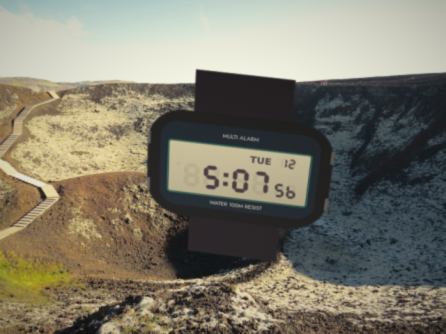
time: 5:07:56
